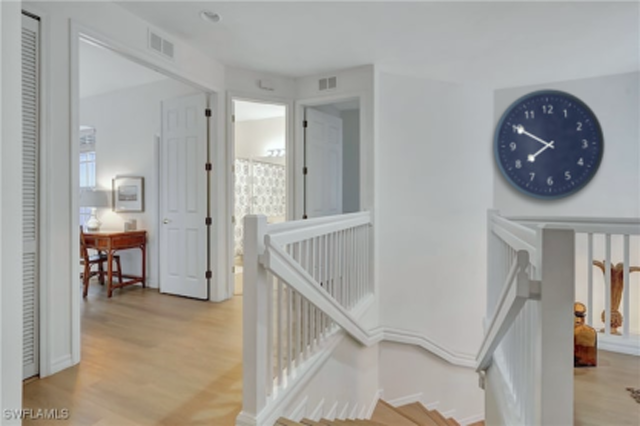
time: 7:50
